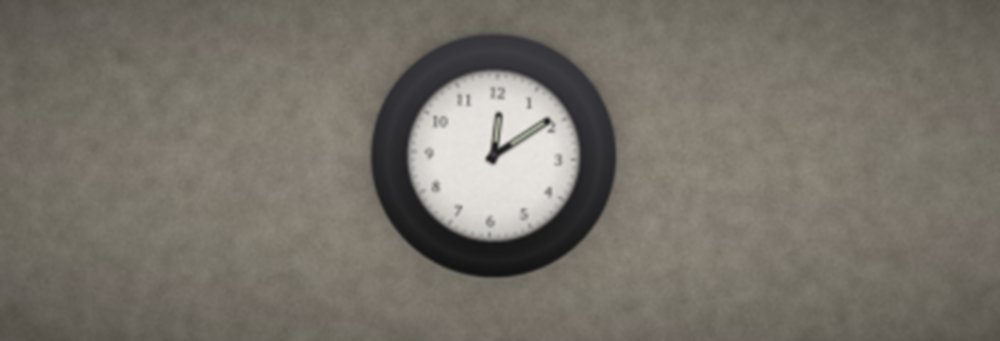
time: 12:09
